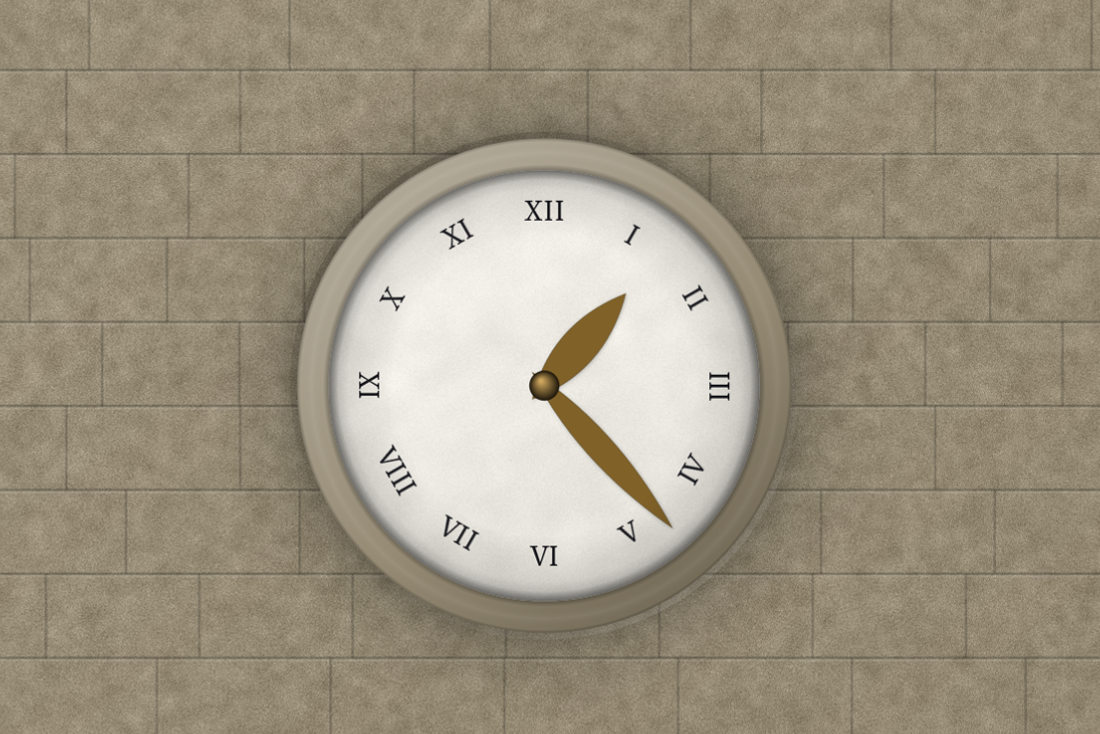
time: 1:23
